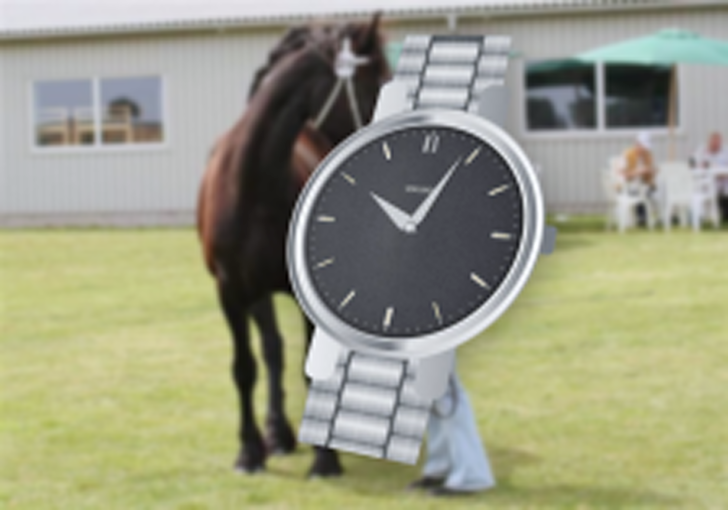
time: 10:04
